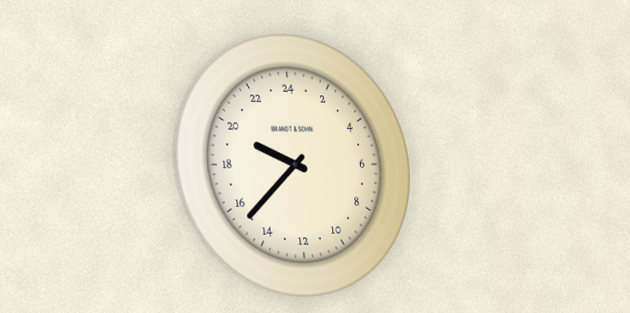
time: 19:38
